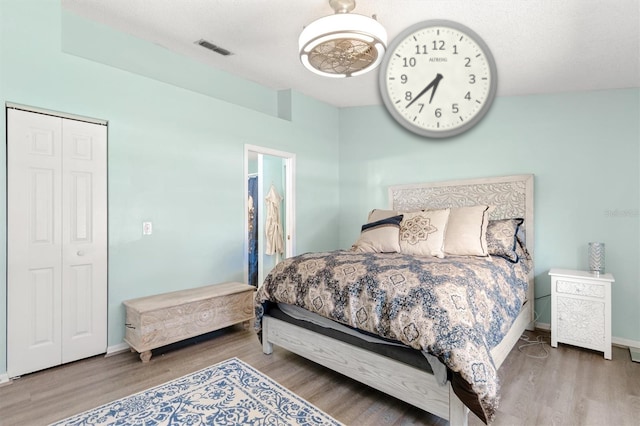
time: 6:38
